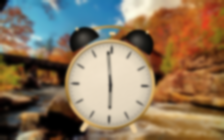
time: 5:59
